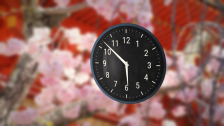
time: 5:52
